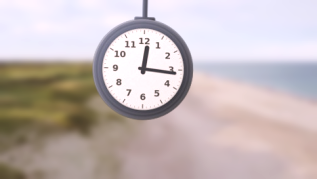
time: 12:16
